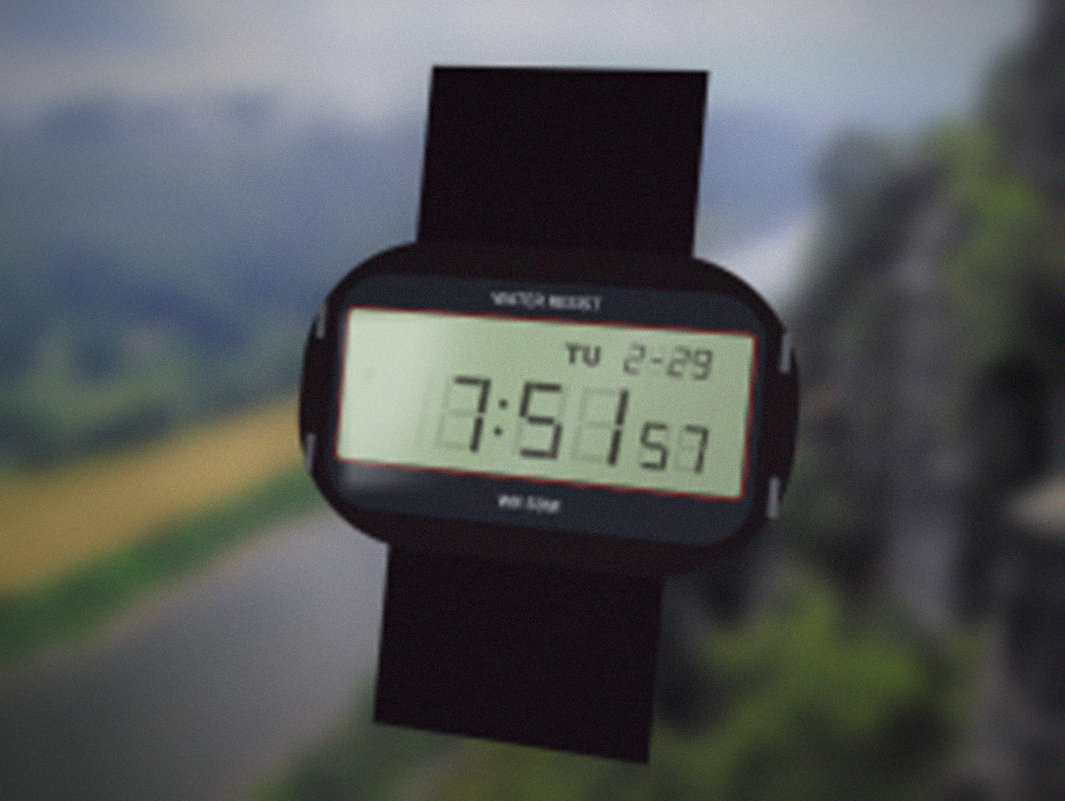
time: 7:51:57
